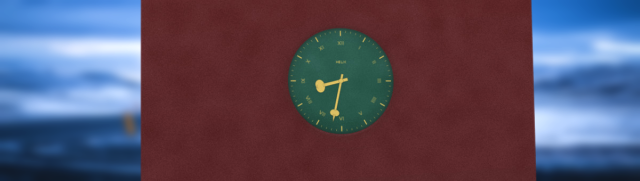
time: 8:32
